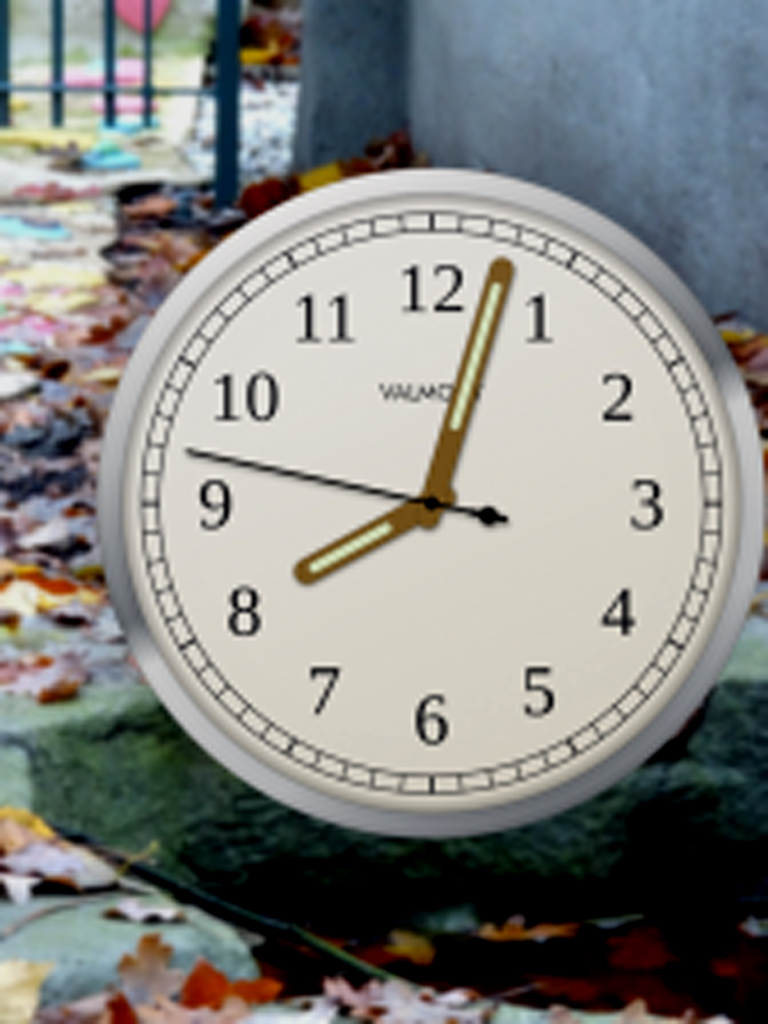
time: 8:02:47
